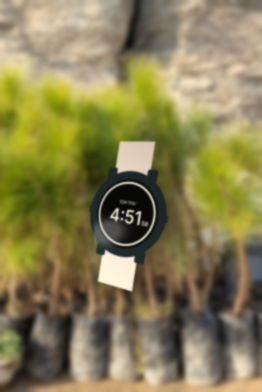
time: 4:51
